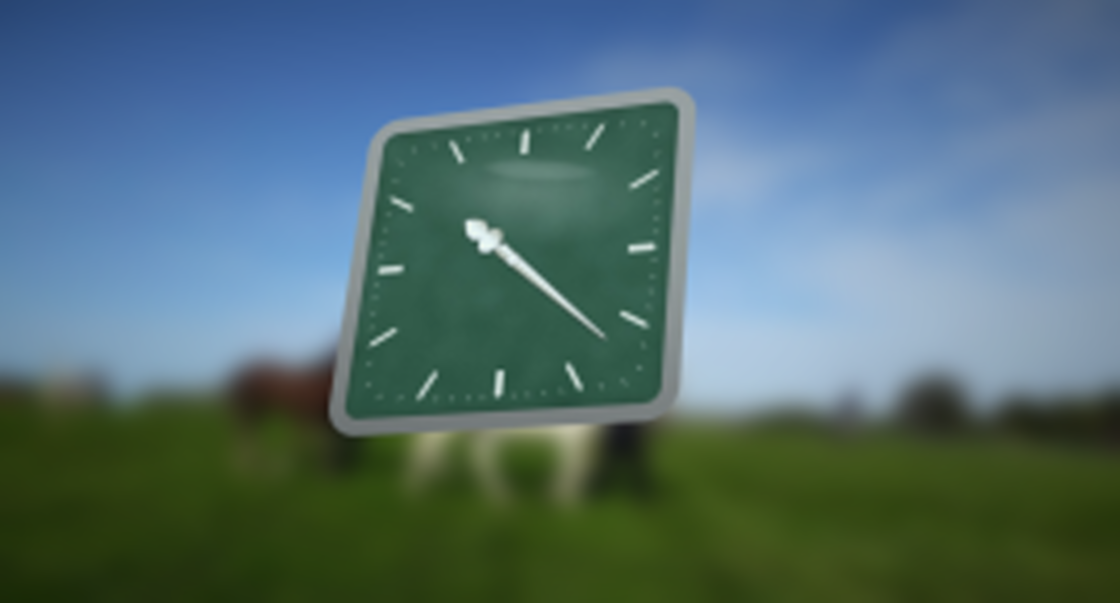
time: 10:22
